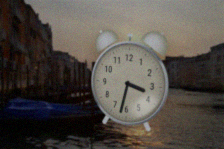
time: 3:32
